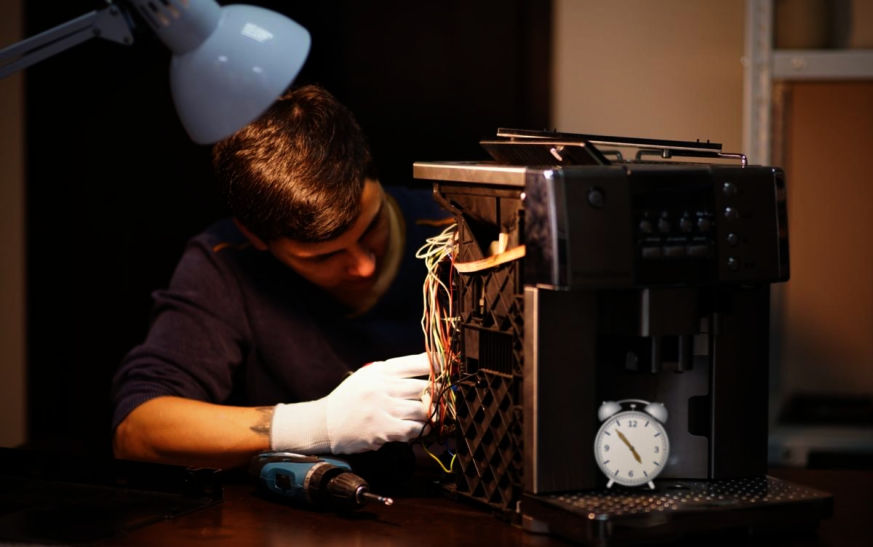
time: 4:53
